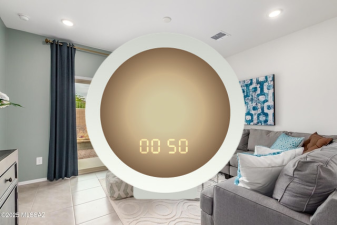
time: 0:50
